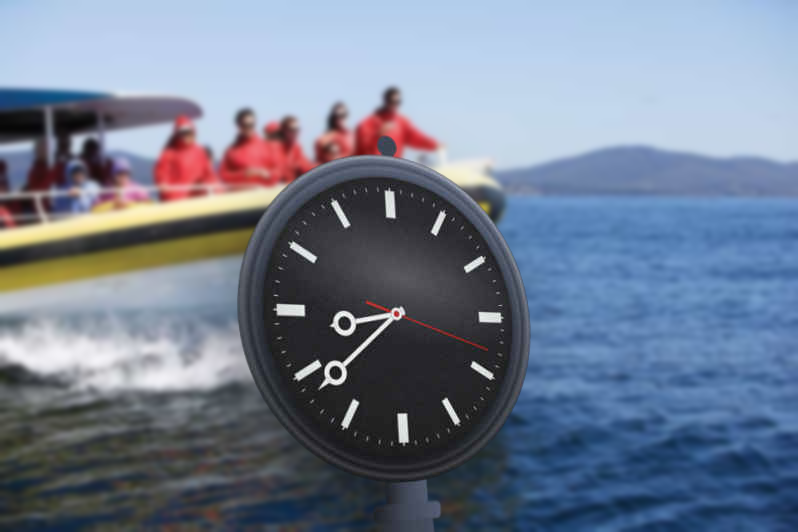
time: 8:38:18
